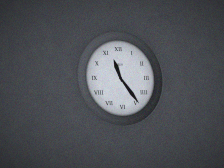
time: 11:24
